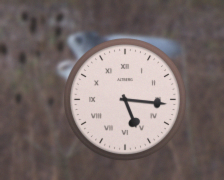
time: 5:16
